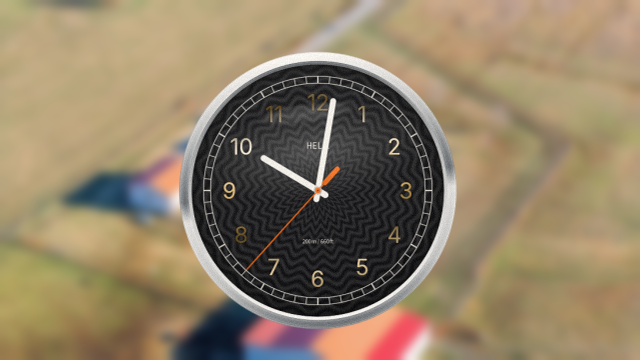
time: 10:01:37
